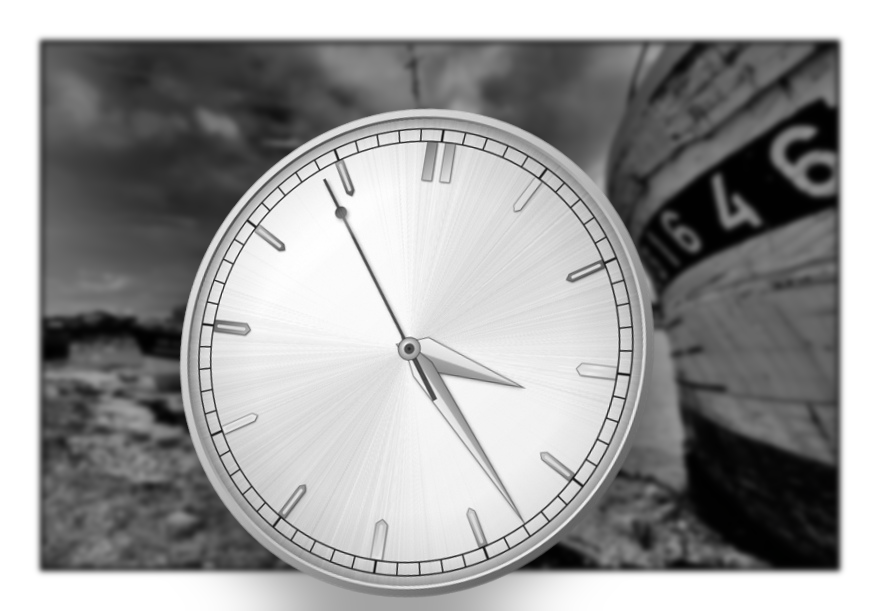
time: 3:22:54
